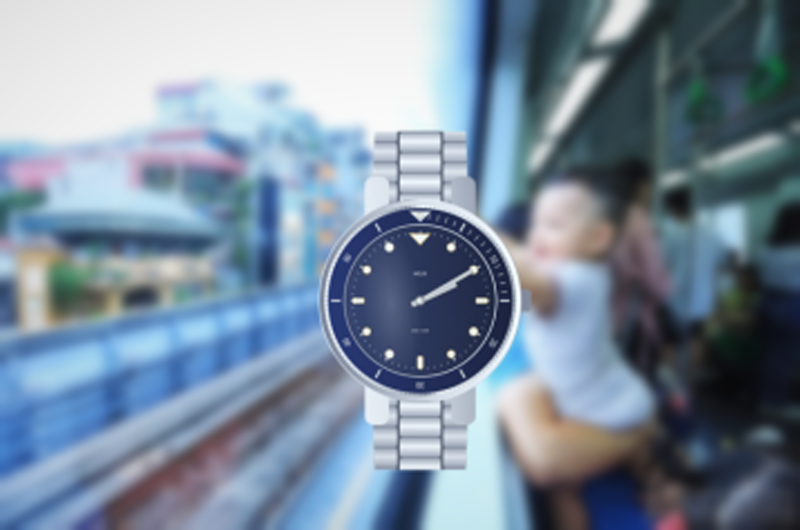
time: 2:10
